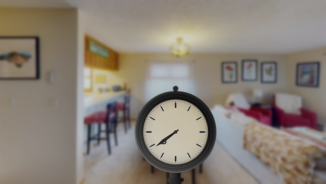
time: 7:39
